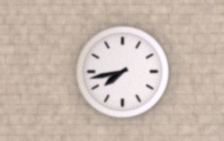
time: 7:43
